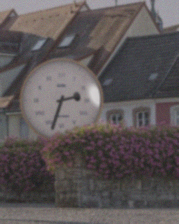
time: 2:33
